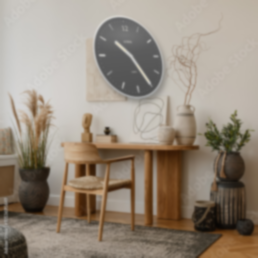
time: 10:25
